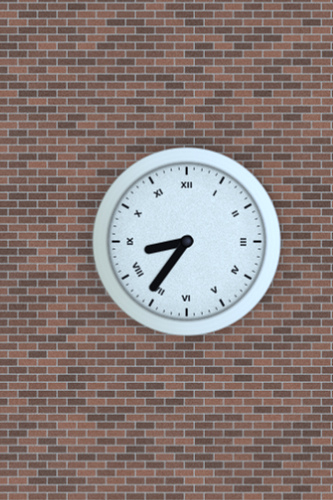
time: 8:36
